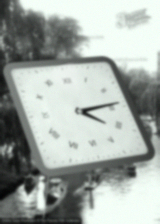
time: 4:14
